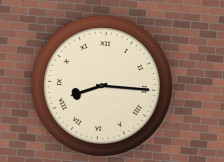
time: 8:15
